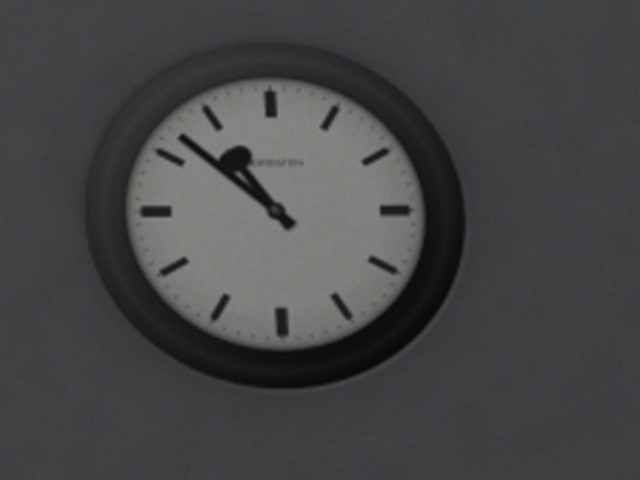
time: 10:52
